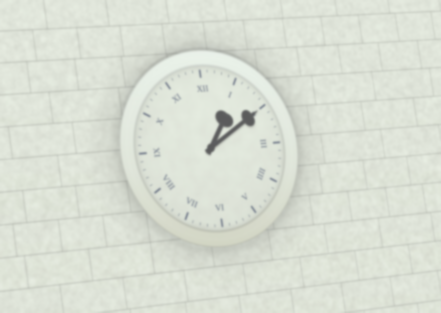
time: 1:10
